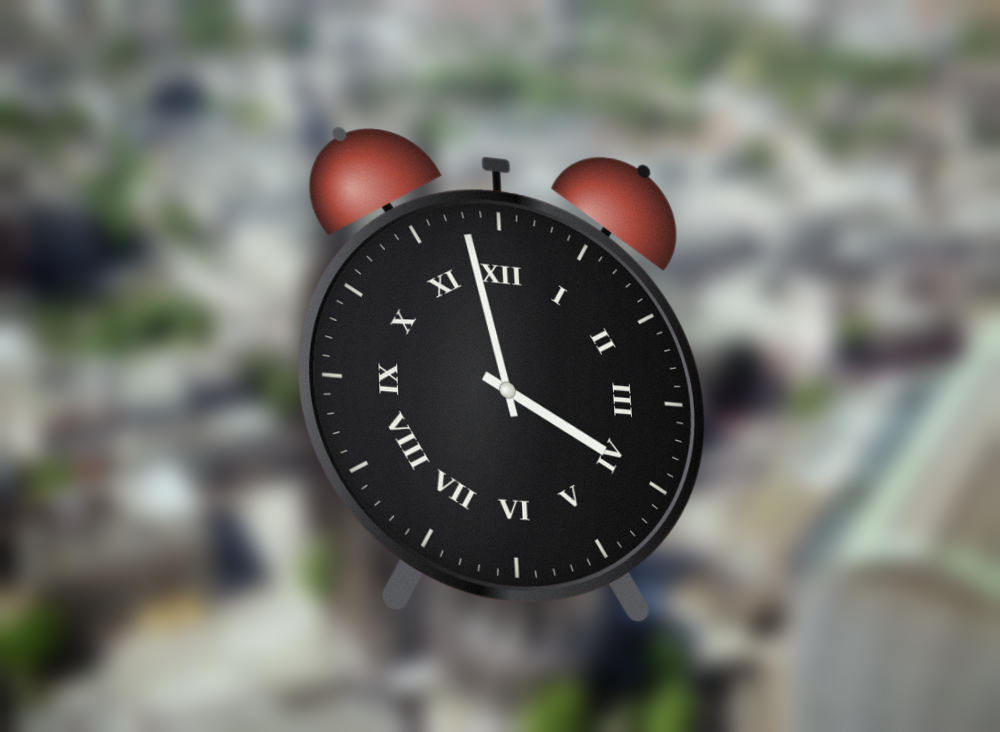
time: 3:58
